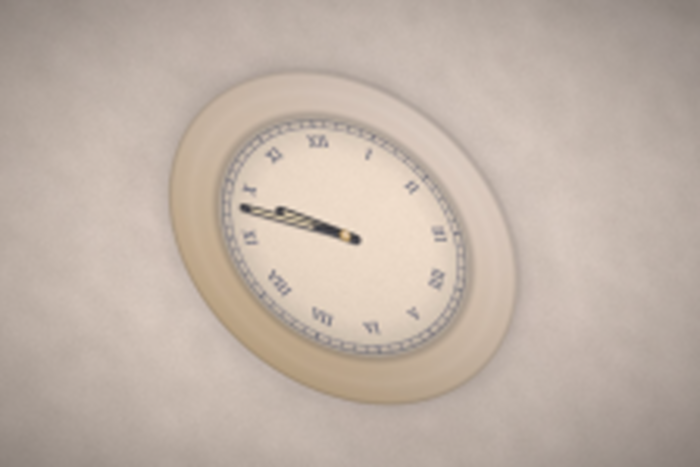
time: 9:48
